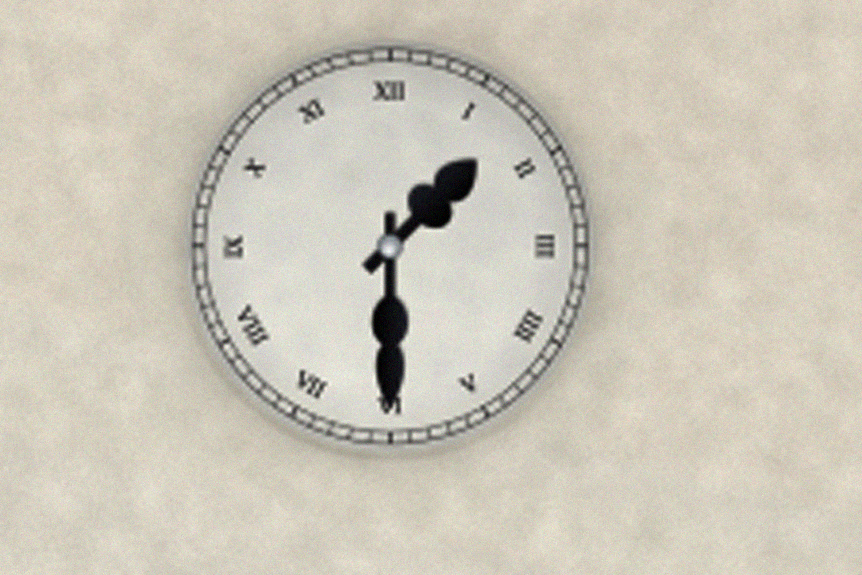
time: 1:30
